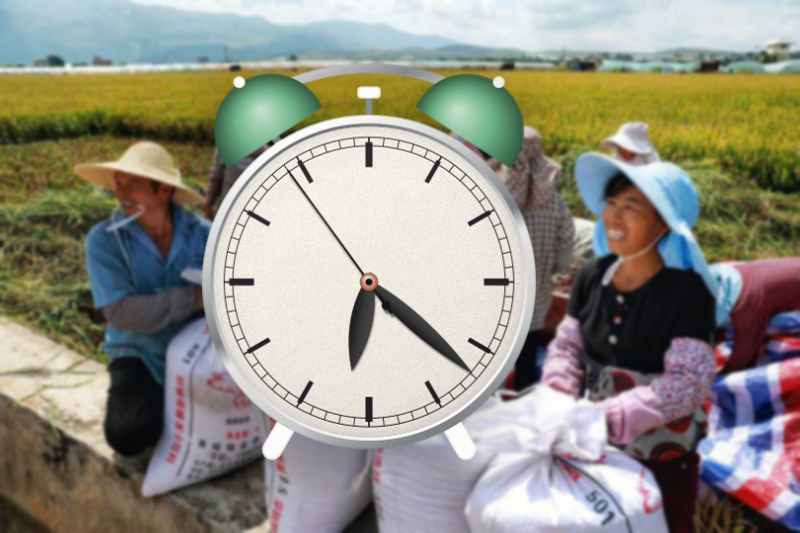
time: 6:21:54
